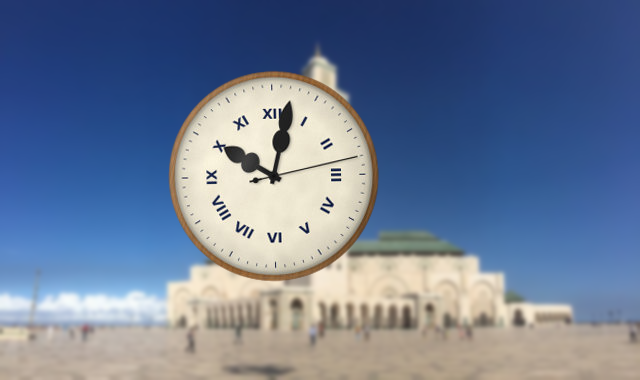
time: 10:02:13
